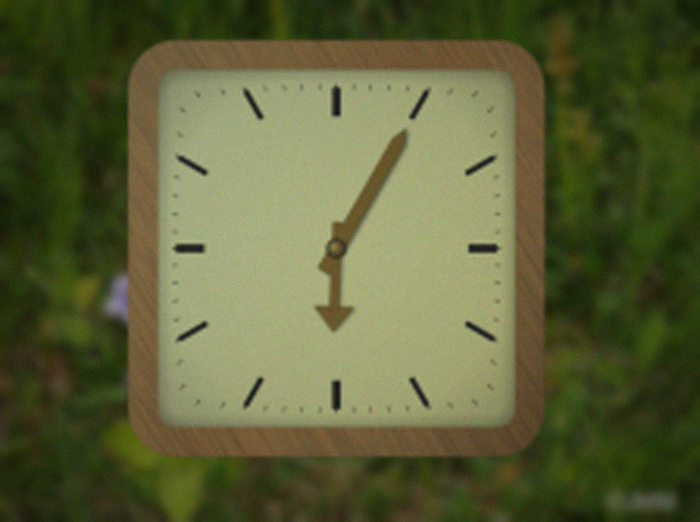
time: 6:05
